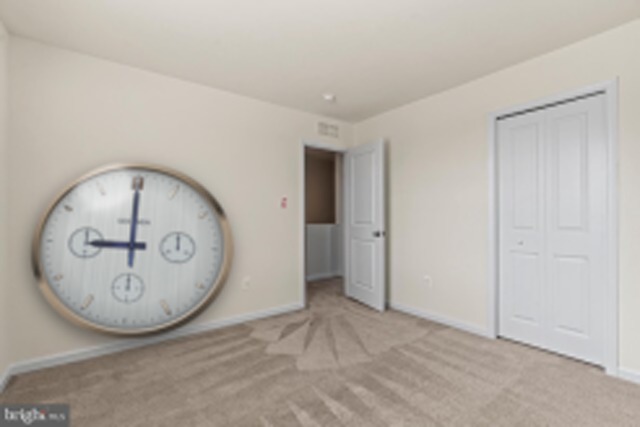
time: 9:00
